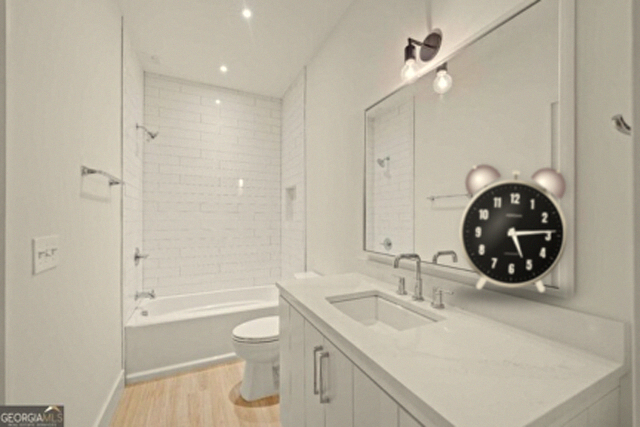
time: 5:14
